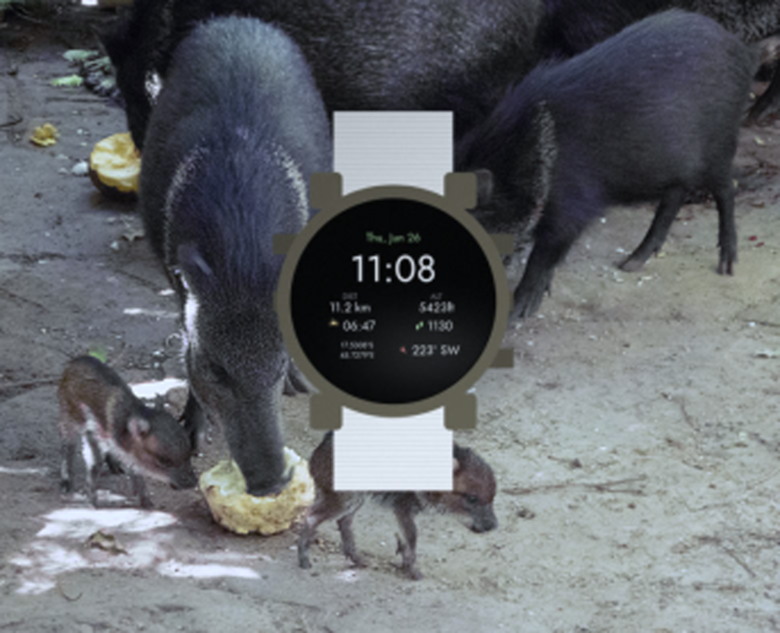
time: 11:08
